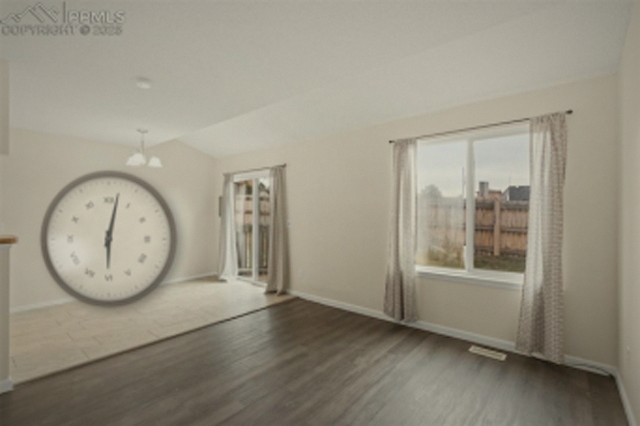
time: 6:02
